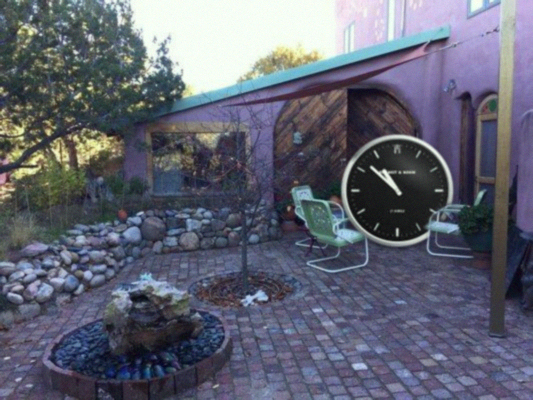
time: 10:52
